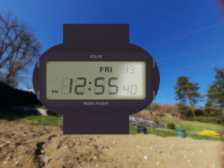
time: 12:55:40
